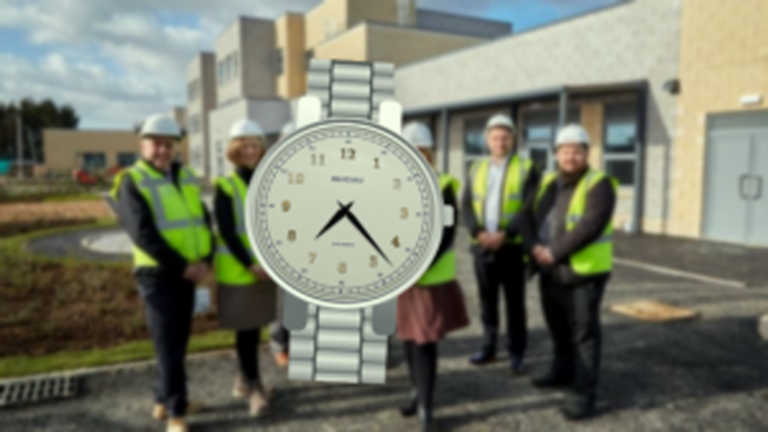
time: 7:23
